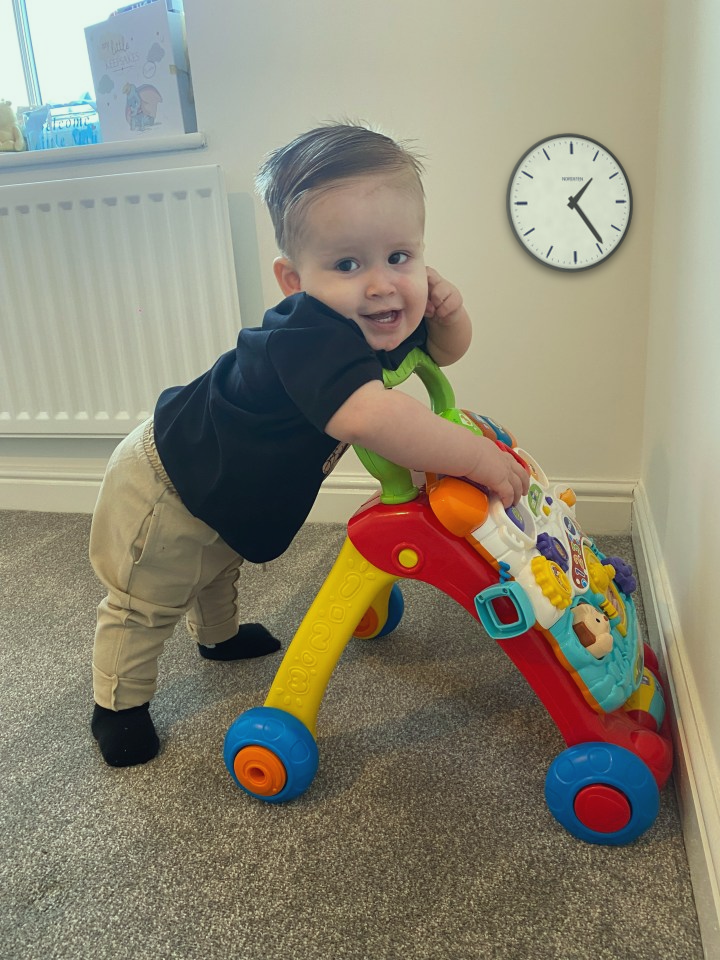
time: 1:24
